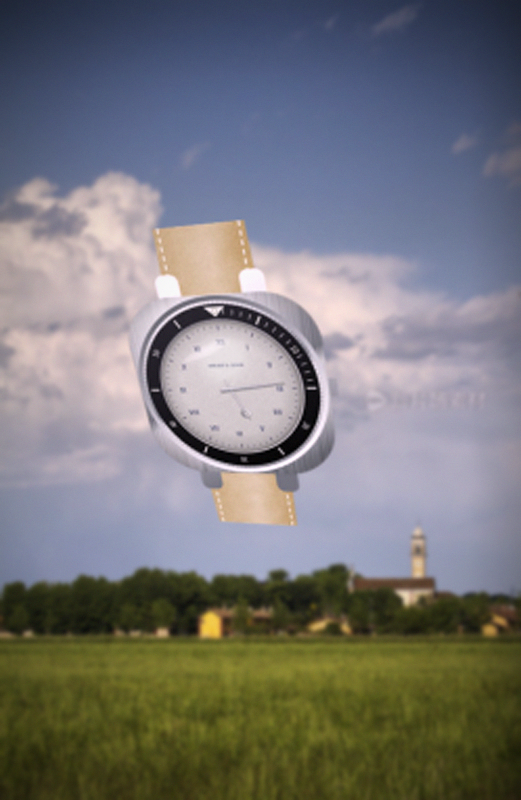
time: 5:14
